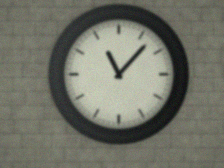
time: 11:07
